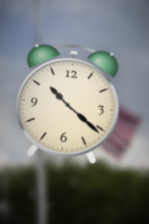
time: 10:21
